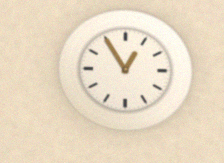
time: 12:55
